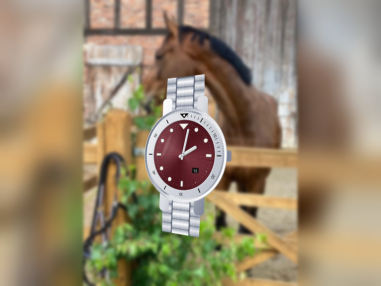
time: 2:02
